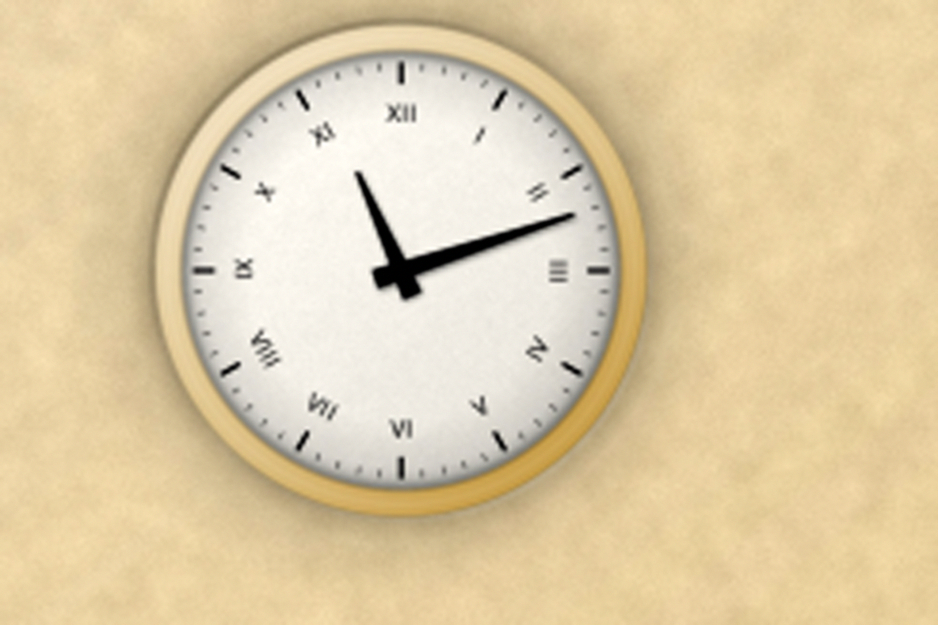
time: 11:12
